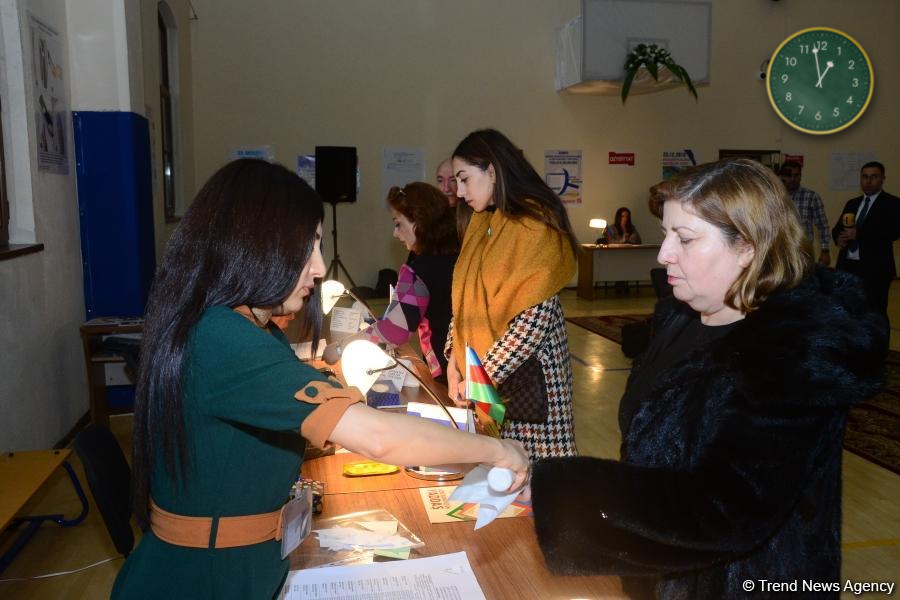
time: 12:58
